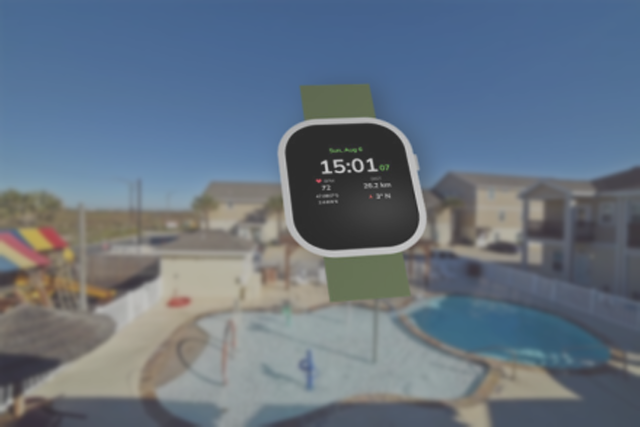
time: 15:01
